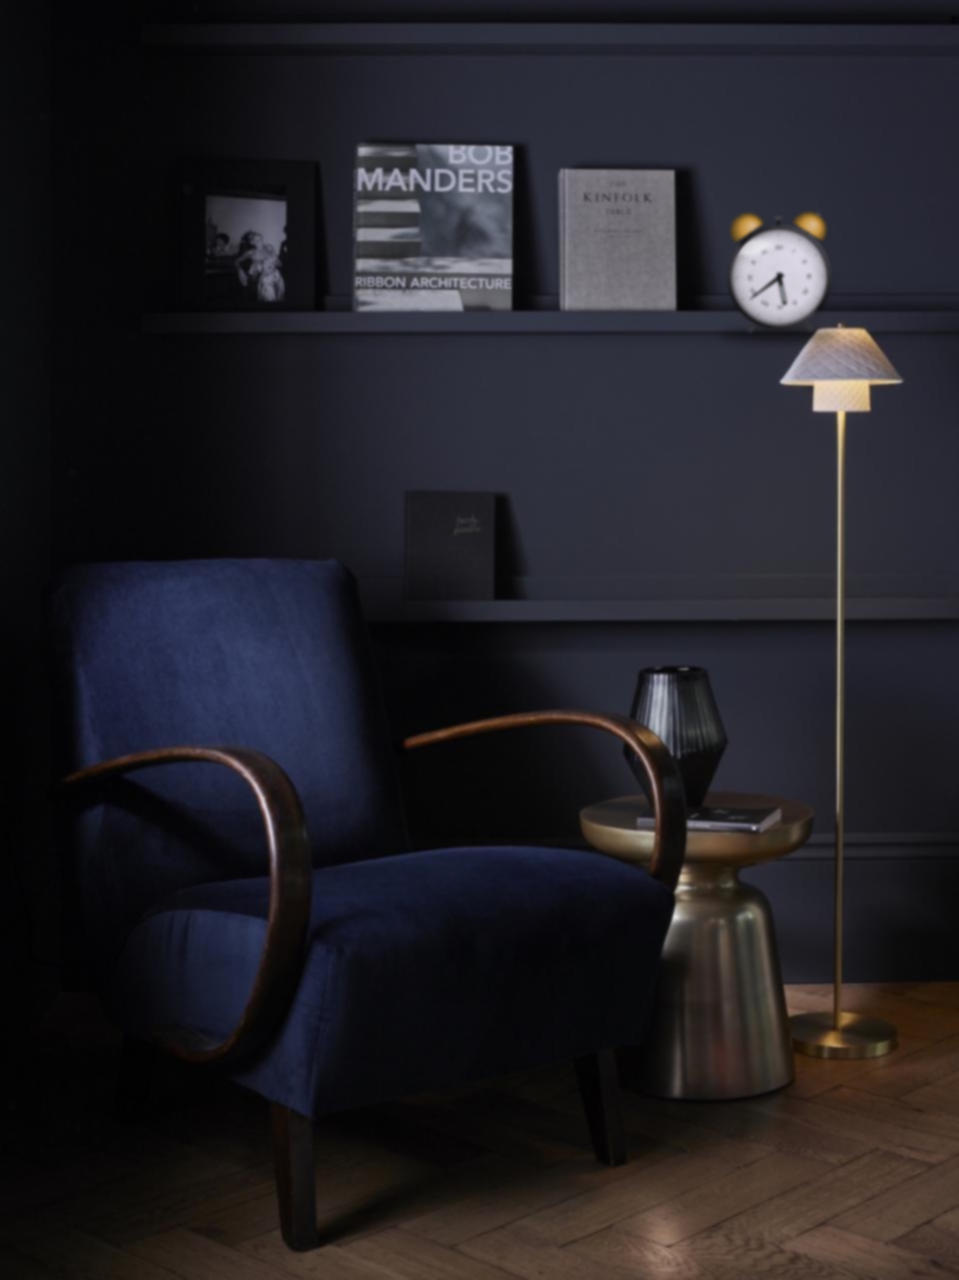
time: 5:39
